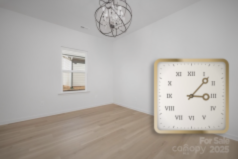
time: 3:07
